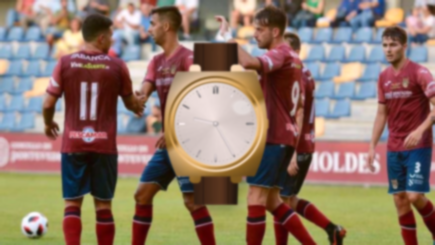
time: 9:25
